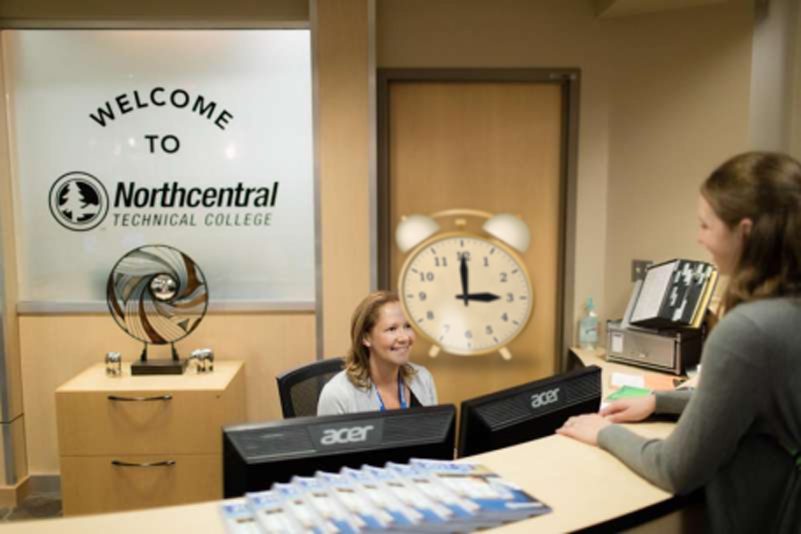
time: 3:00
